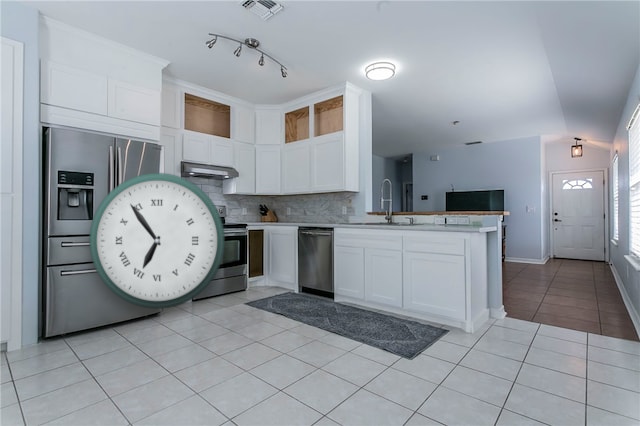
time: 6:54
